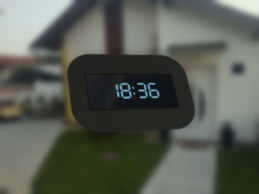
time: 18:36
